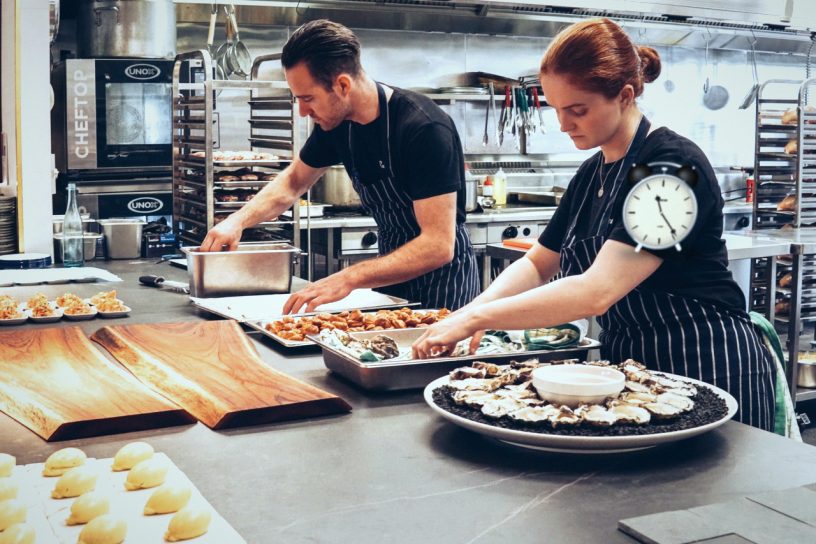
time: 11:24
